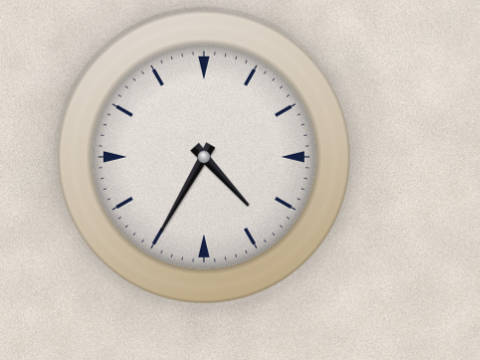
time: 4:35
